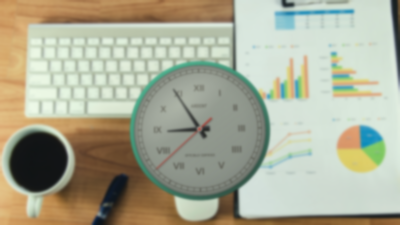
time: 8:54:38
